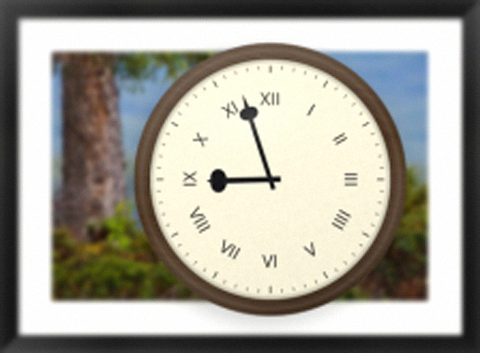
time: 8:57
